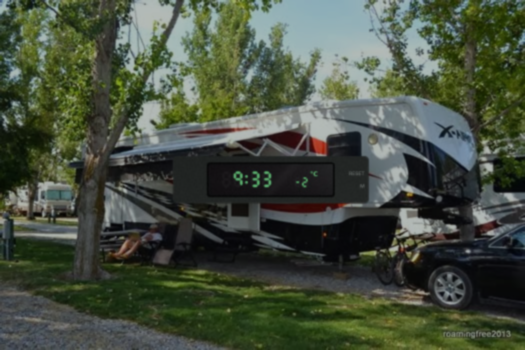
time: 9:33
